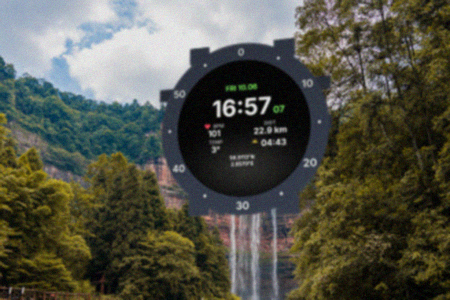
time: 16:57
